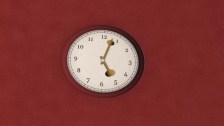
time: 5:03
